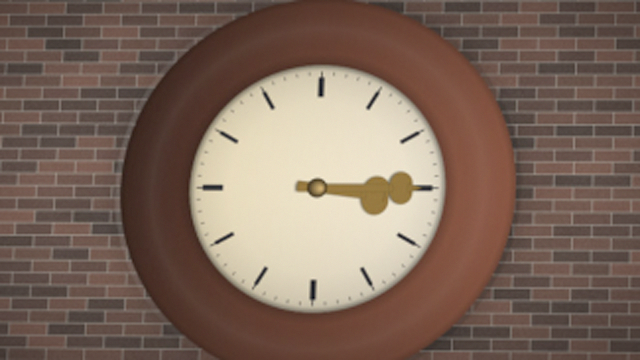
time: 3:15
